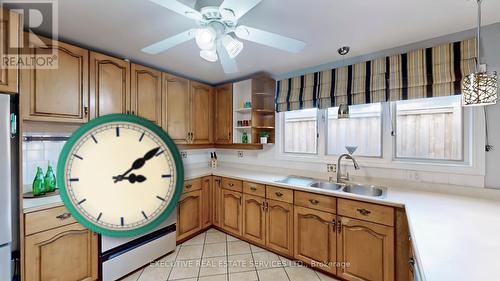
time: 3:09
